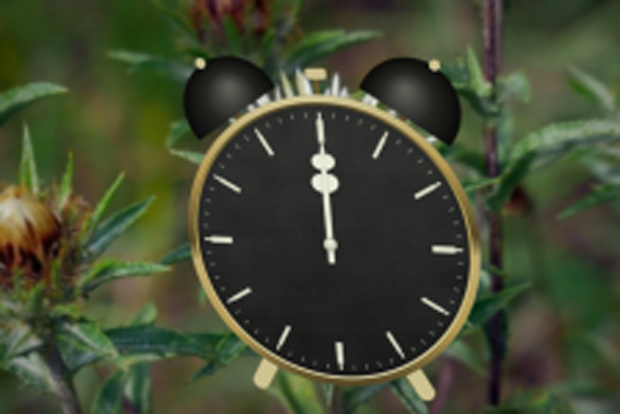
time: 12:00
